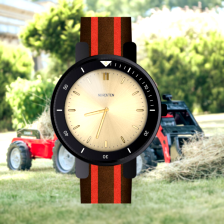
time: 8:33
